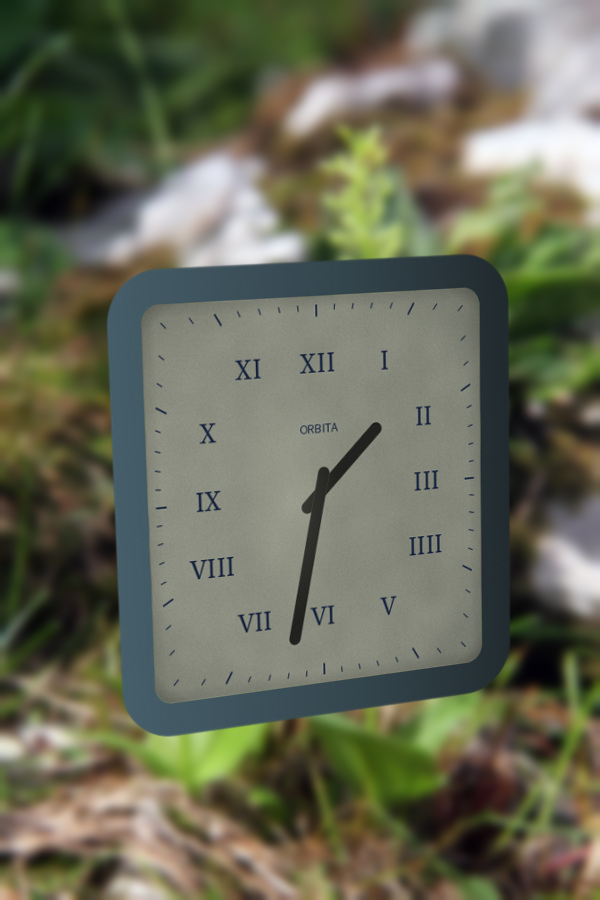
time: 1:32
